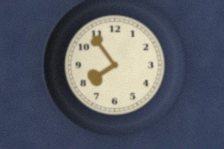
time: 7:54
